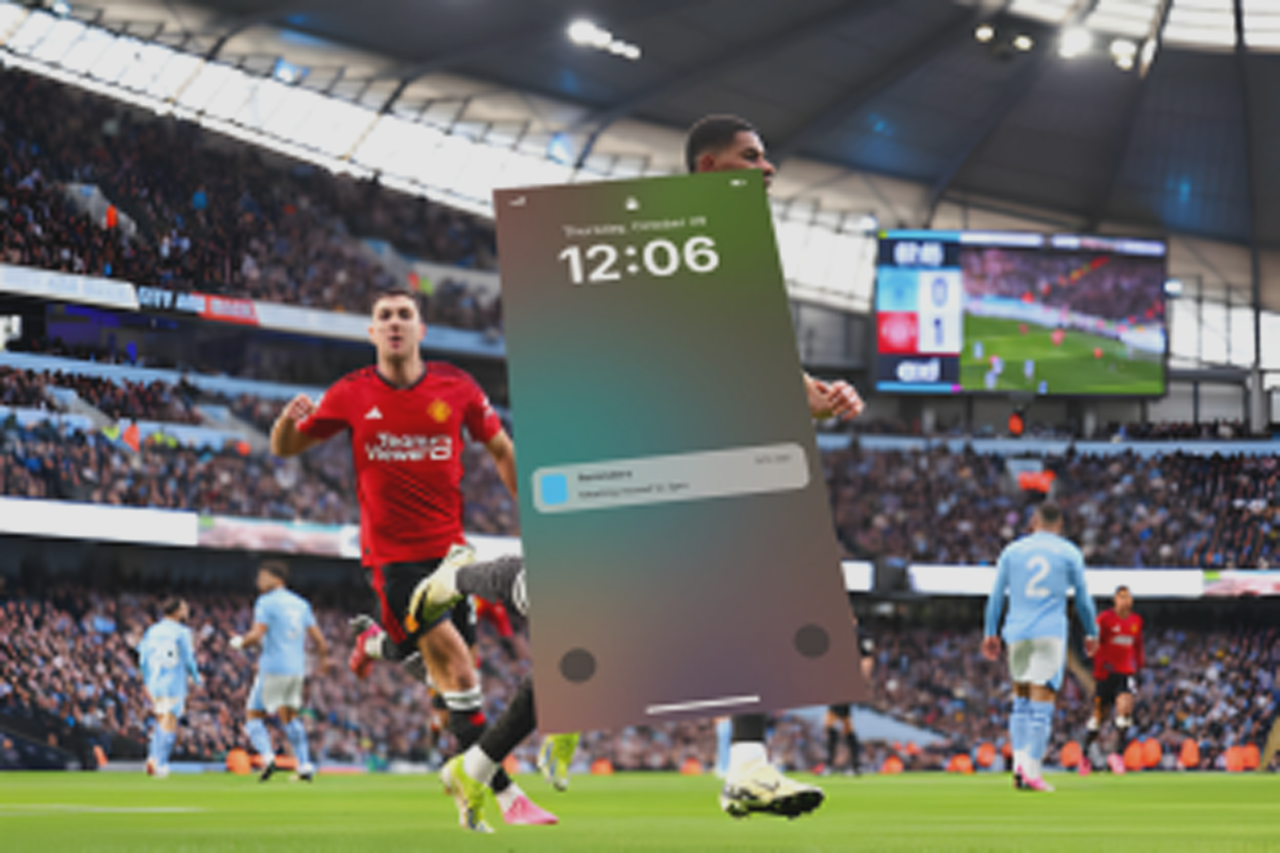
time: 12:06
